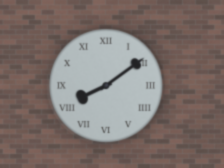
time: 8:09
